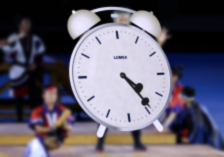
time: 4:24
